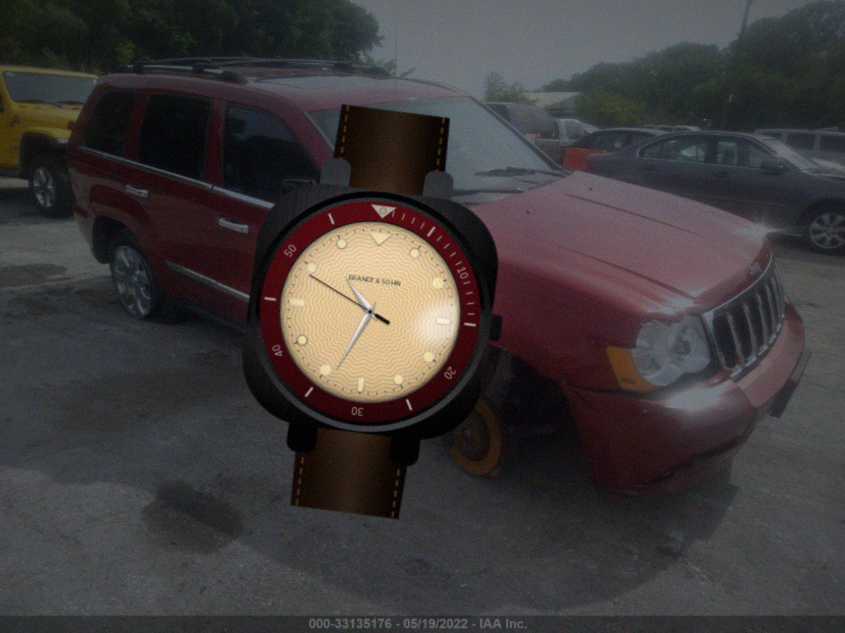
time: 10:33:49
